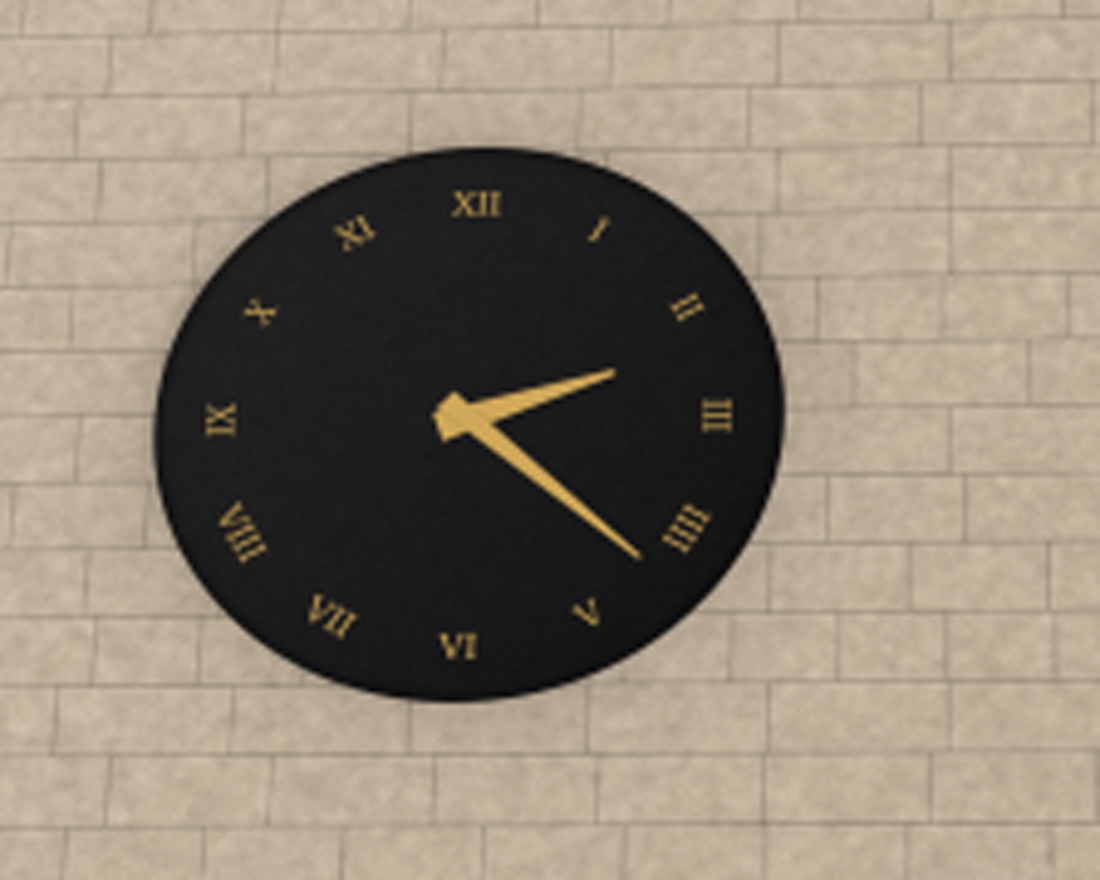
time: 2:22
